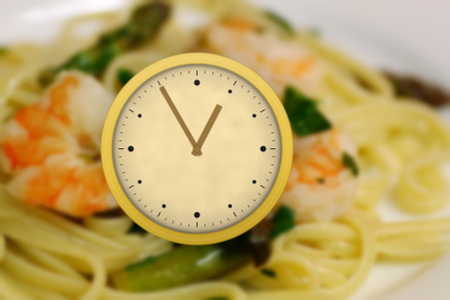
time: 12:55
